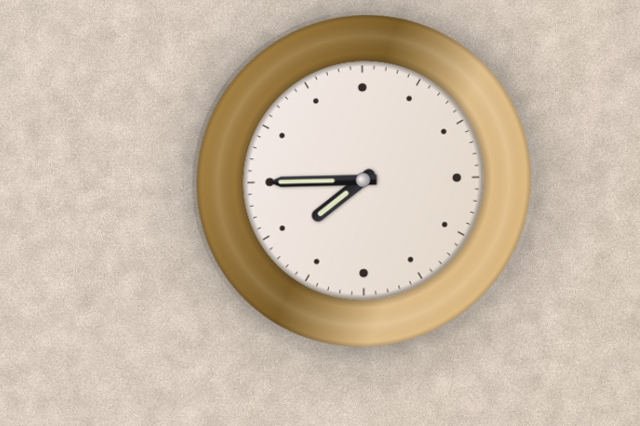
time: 7:45
